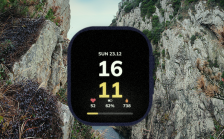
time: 16:11
